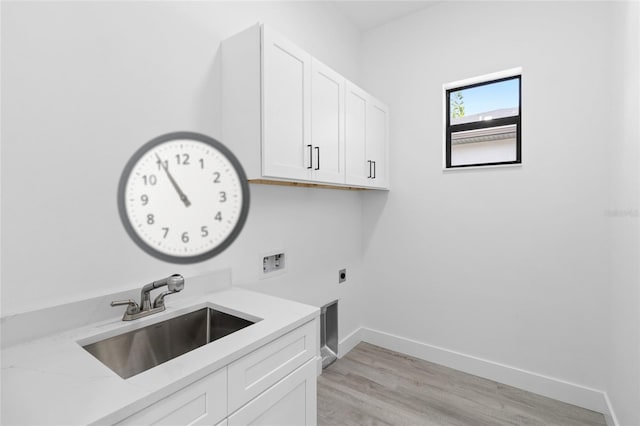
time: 10:55
